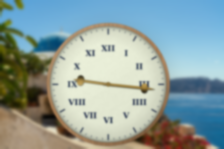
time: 9:16
